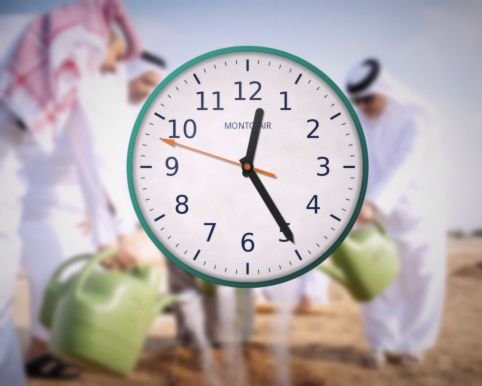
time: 12:24:48
